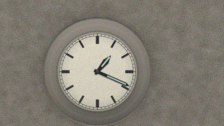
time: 1:19
